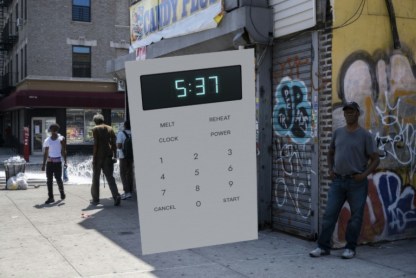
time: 5:37
